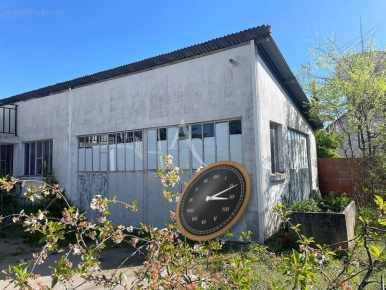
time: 3:11
